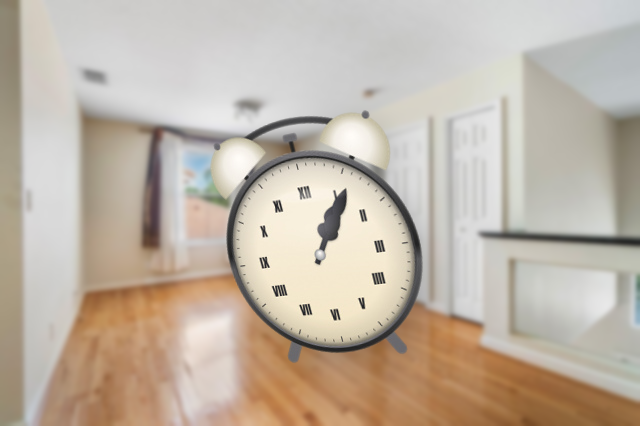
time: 1:06
